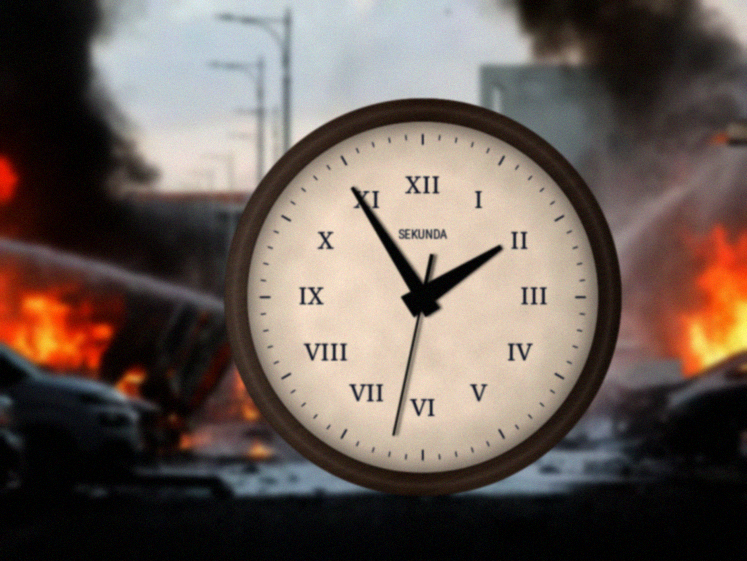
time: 1:54:32
